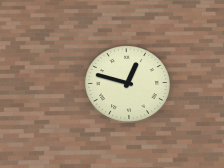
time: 12:48
